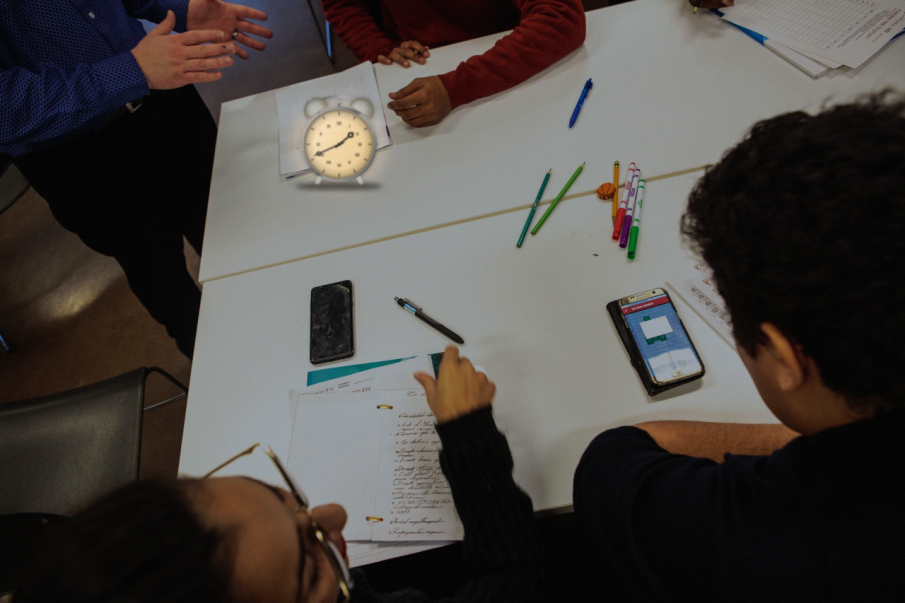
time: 1:41
